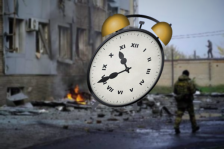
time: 10:40
